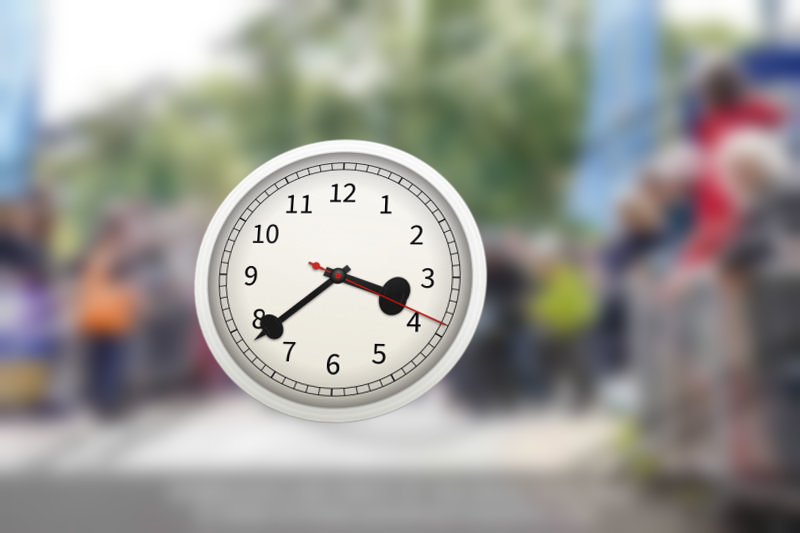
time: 3:38:19
